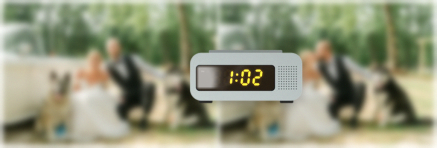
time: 1:02
